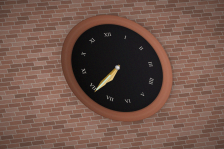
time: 7:39
